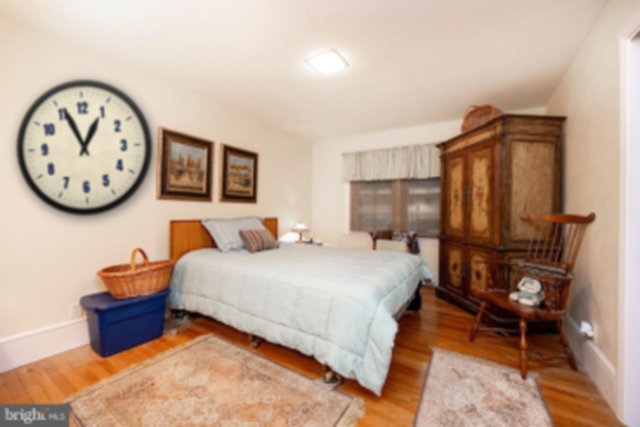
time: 12:56
